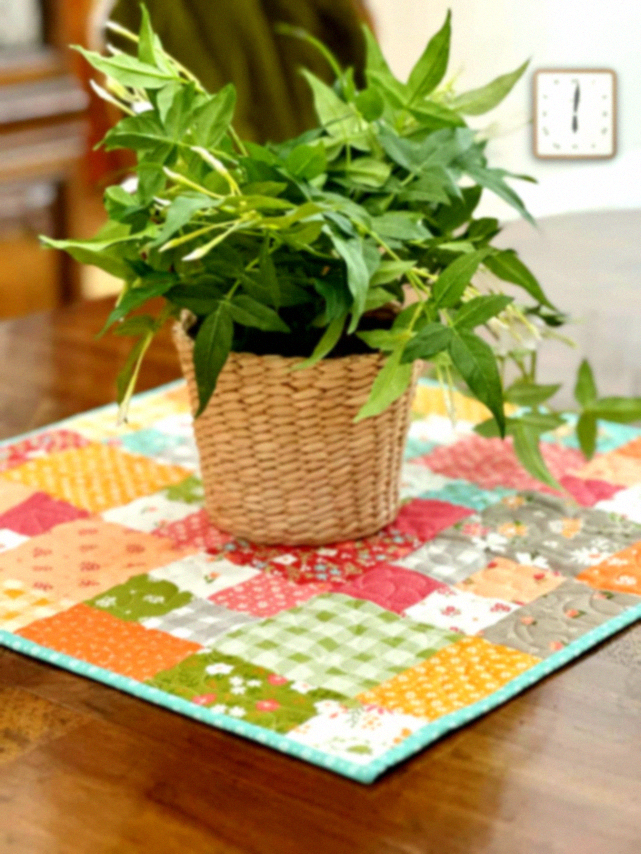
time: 6:01
